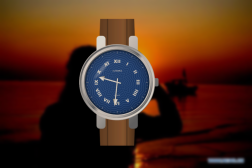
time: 9:31
